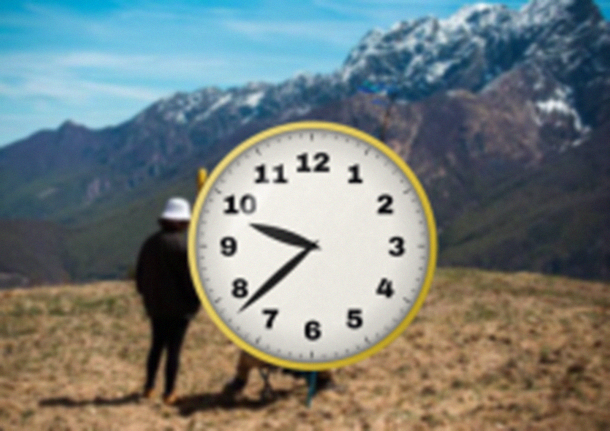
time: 9:38
